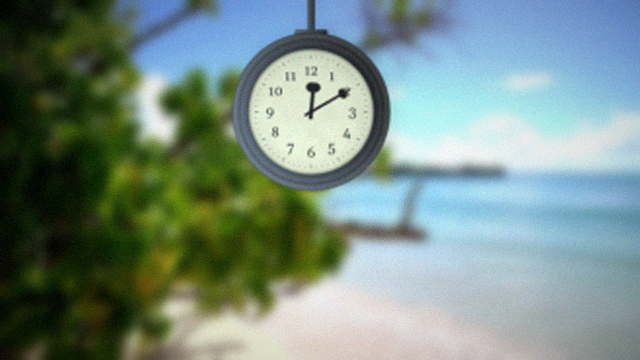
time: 12:10
